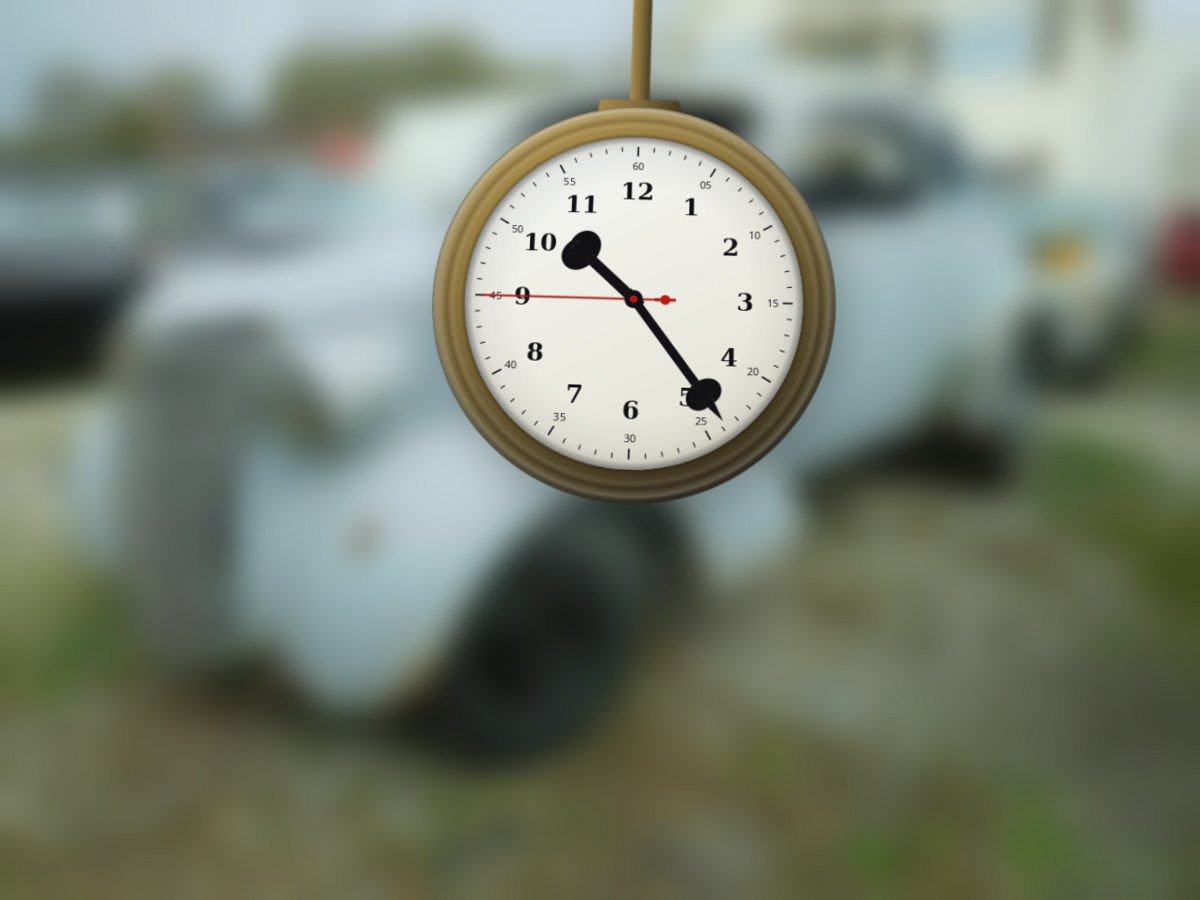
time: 10:23:45
